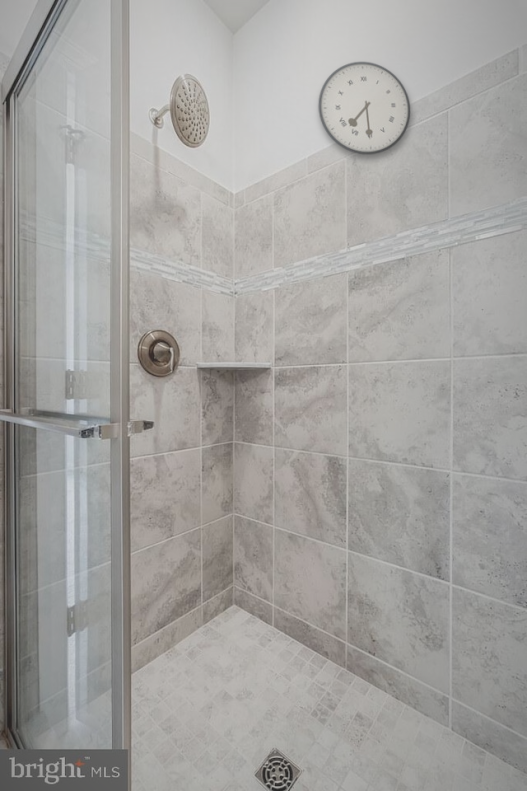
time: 7:30
